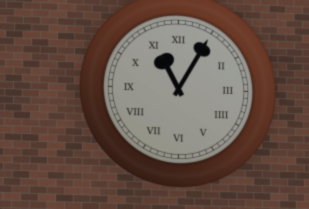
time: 11:05
